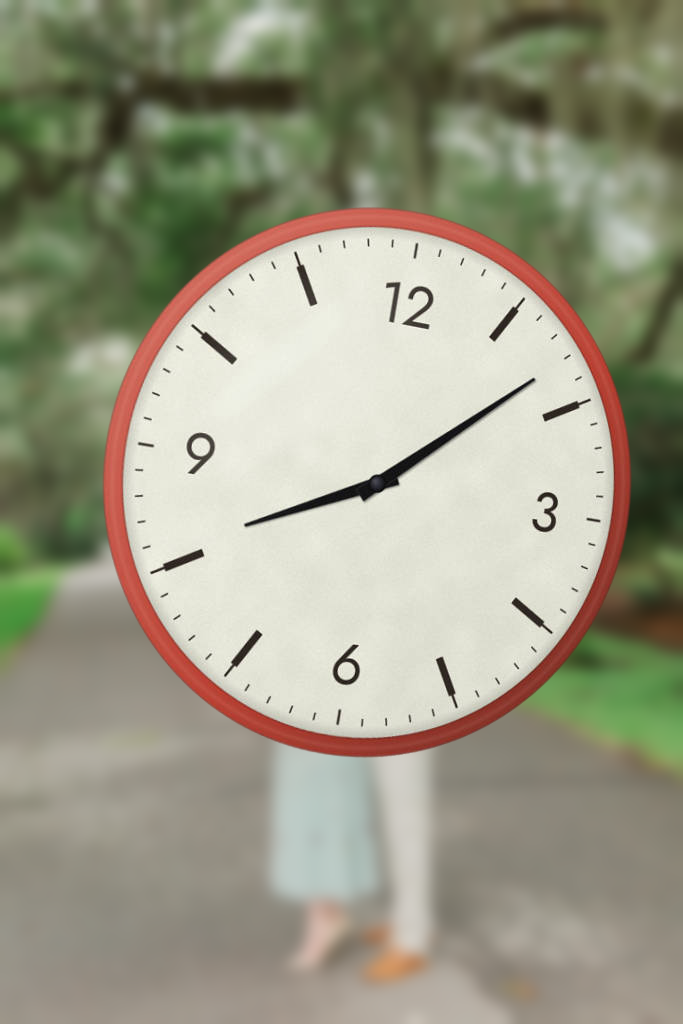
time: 8:08
